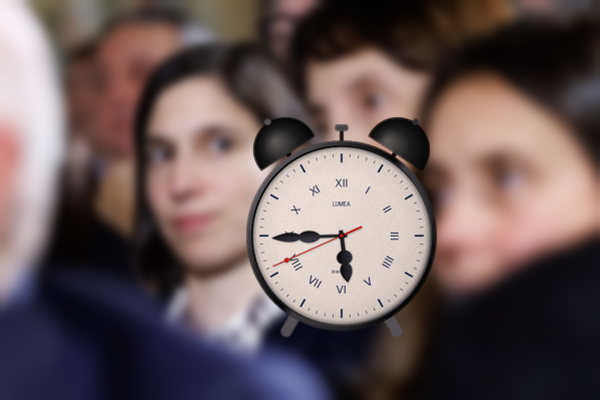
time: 5:44:41
